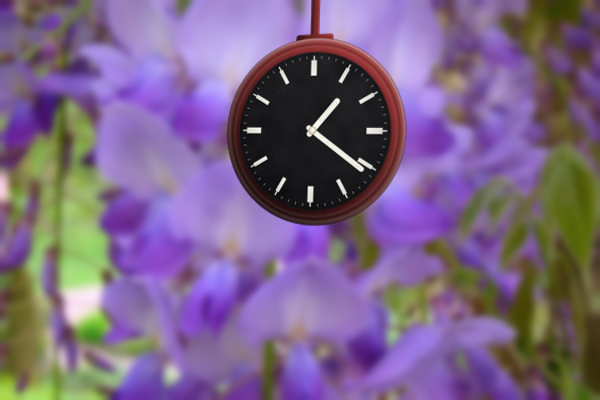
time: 1:21
